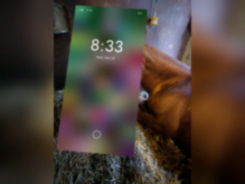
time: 8:33
